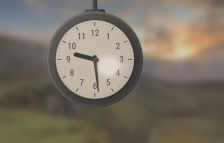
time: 9:29
